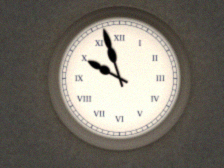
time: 9:57
